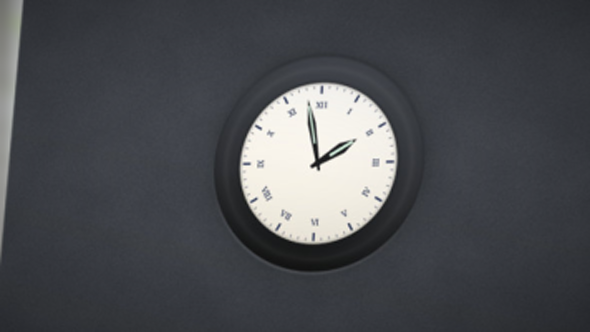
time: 1:58
